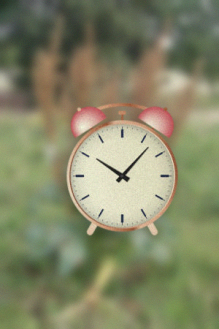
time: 10:07
